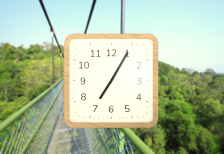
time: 7:05
